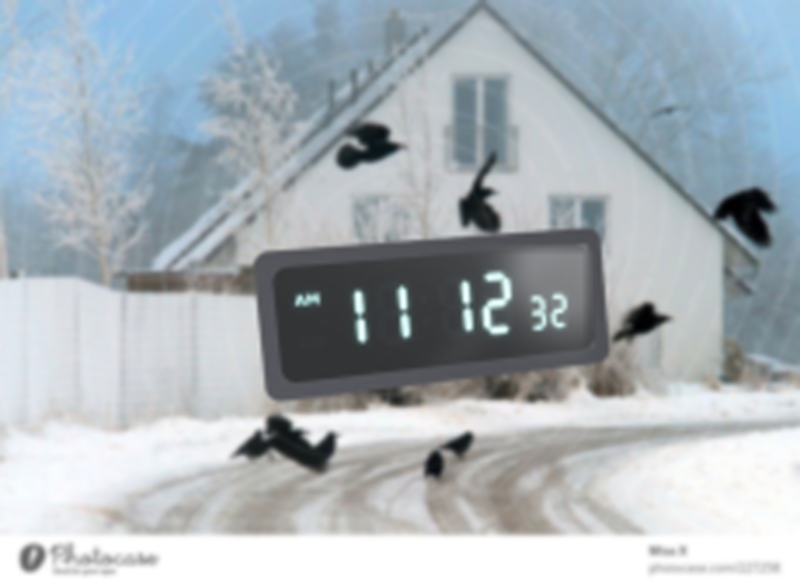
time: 11:12:32
